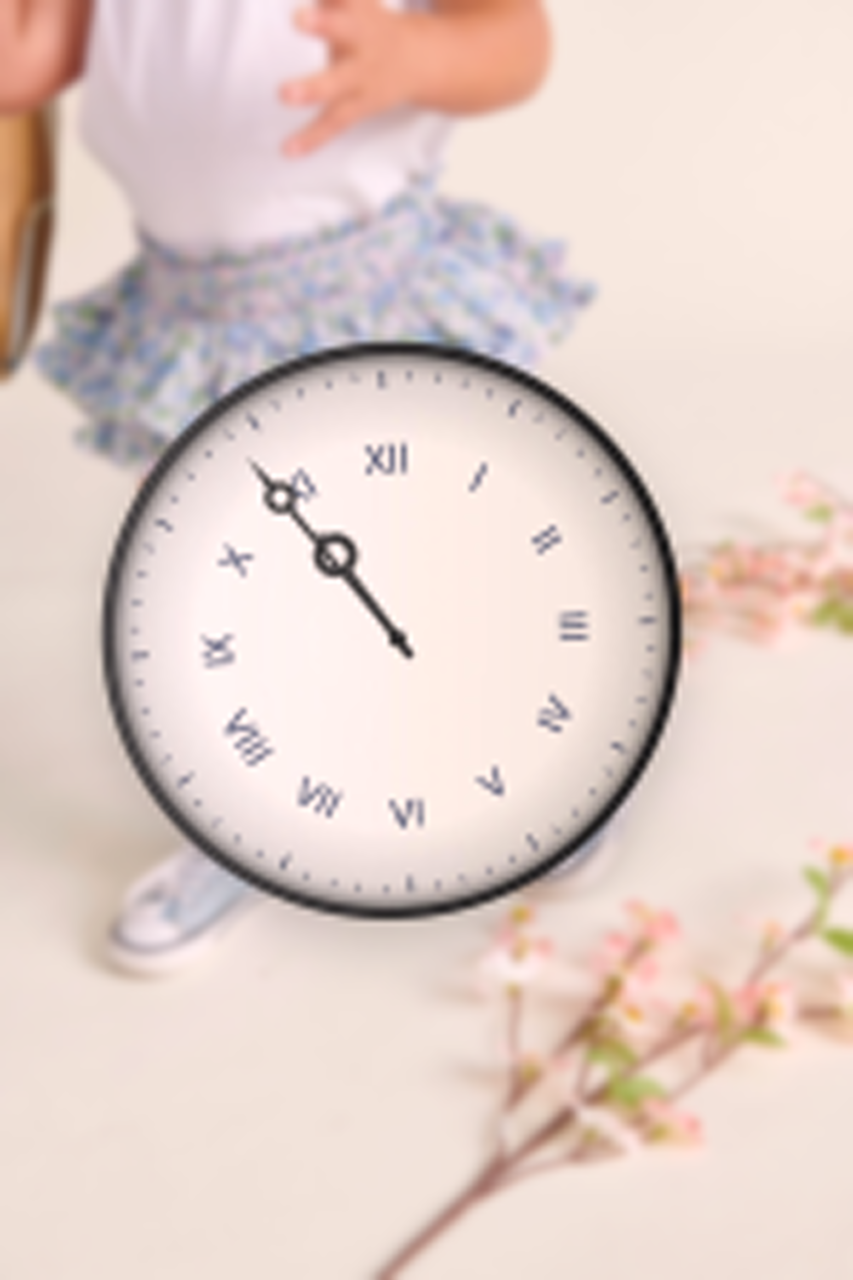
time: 10:54
